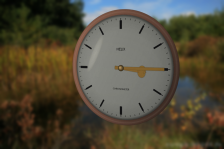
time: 3:15
